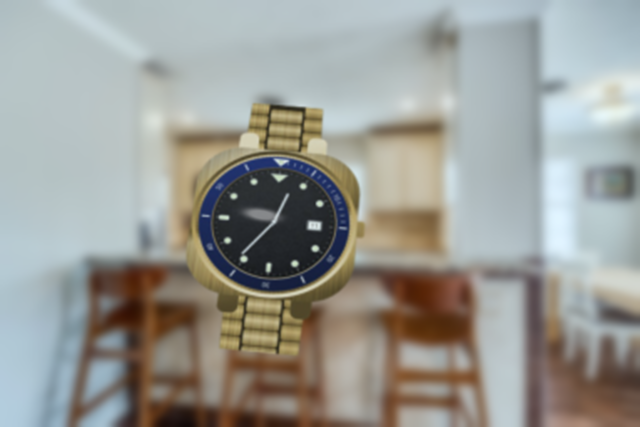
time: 12:36
